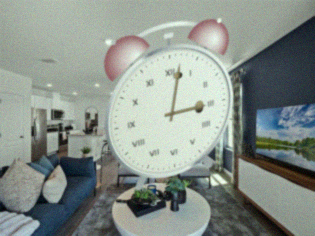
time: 3:02
